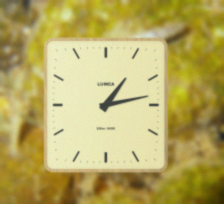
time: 1:13
